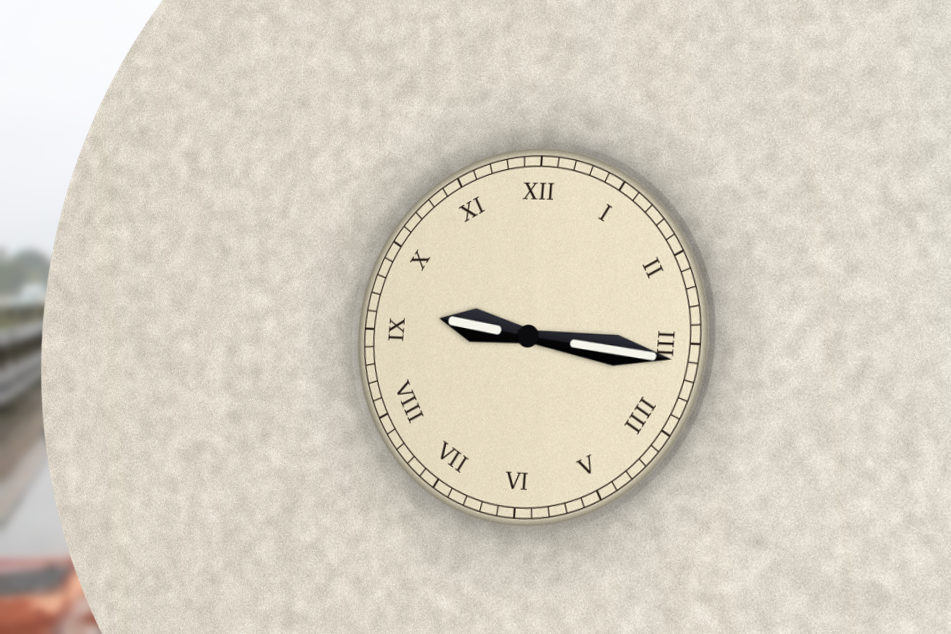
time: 9:16
